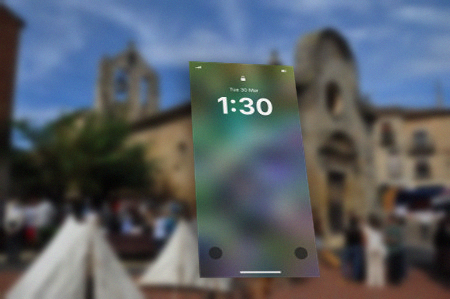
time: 1:30
